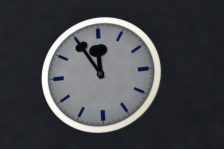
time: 11:55
